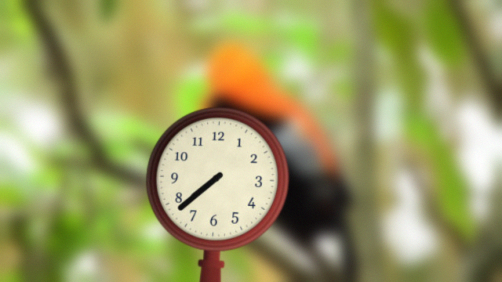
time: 7:38
